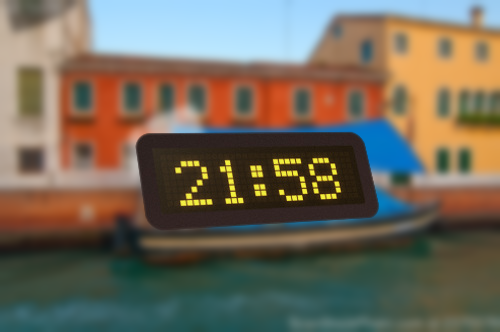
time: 21:58
